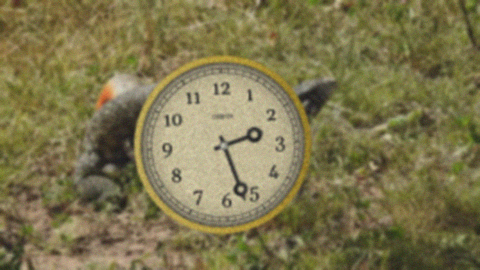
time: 2:27
